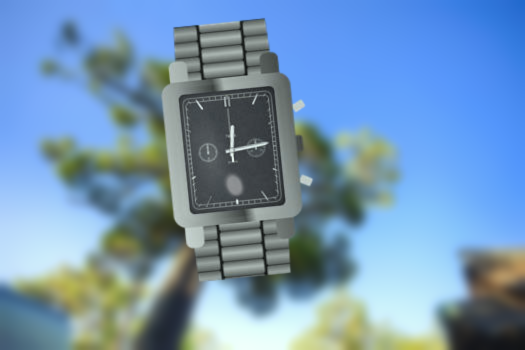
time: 12:14
